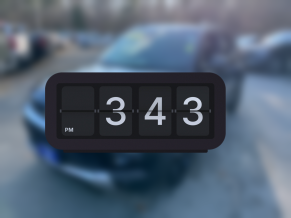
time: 3:43
